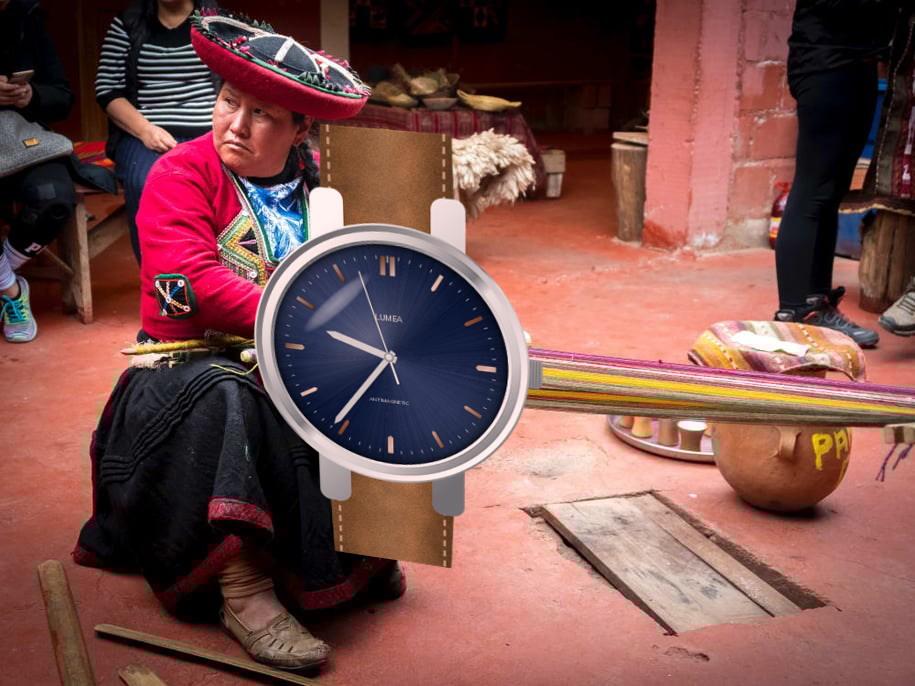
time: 9:35:57
